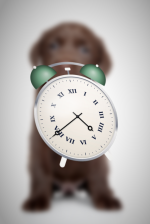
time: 4:40
